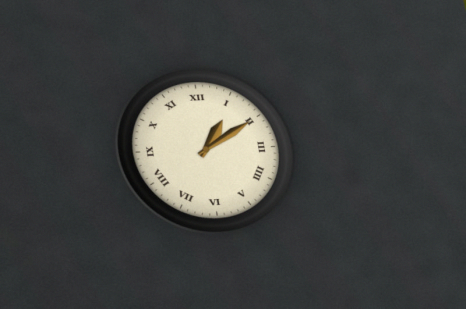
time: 1:10
